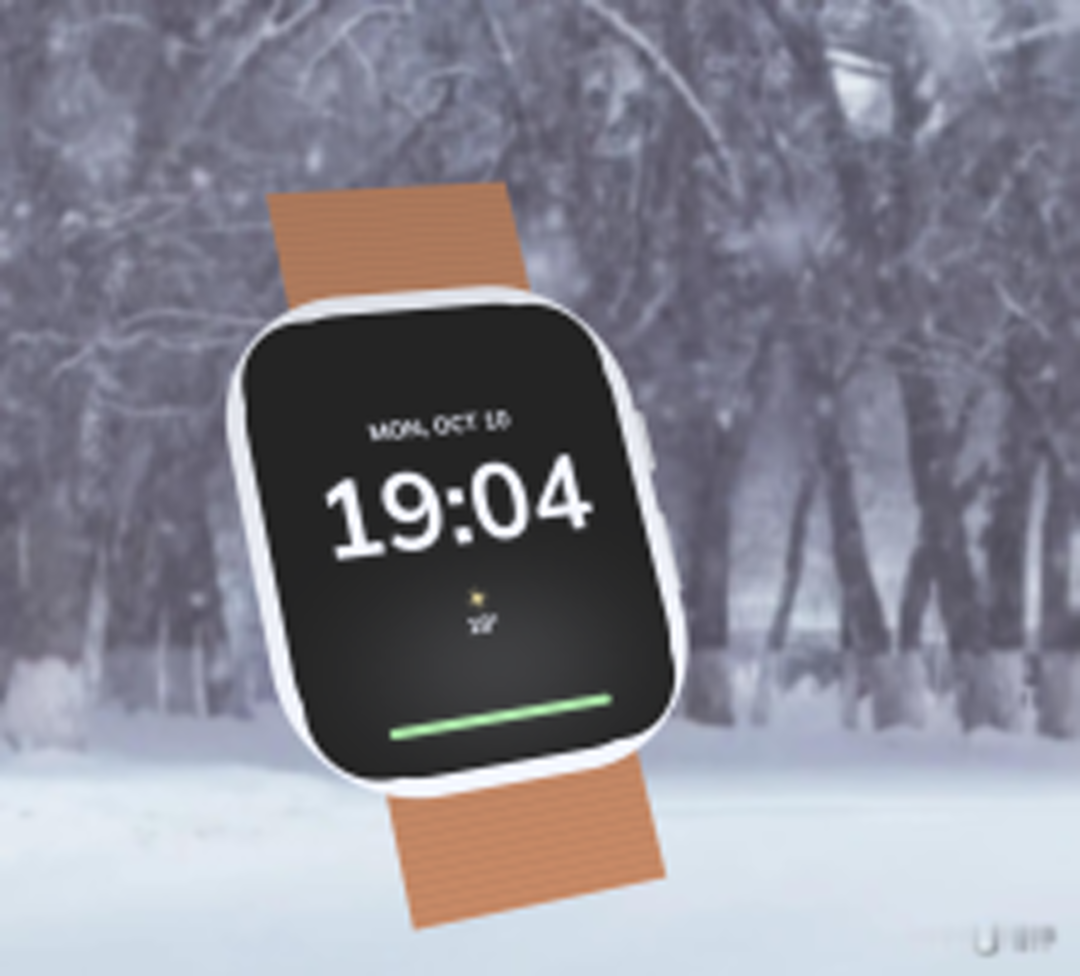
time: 19:04
